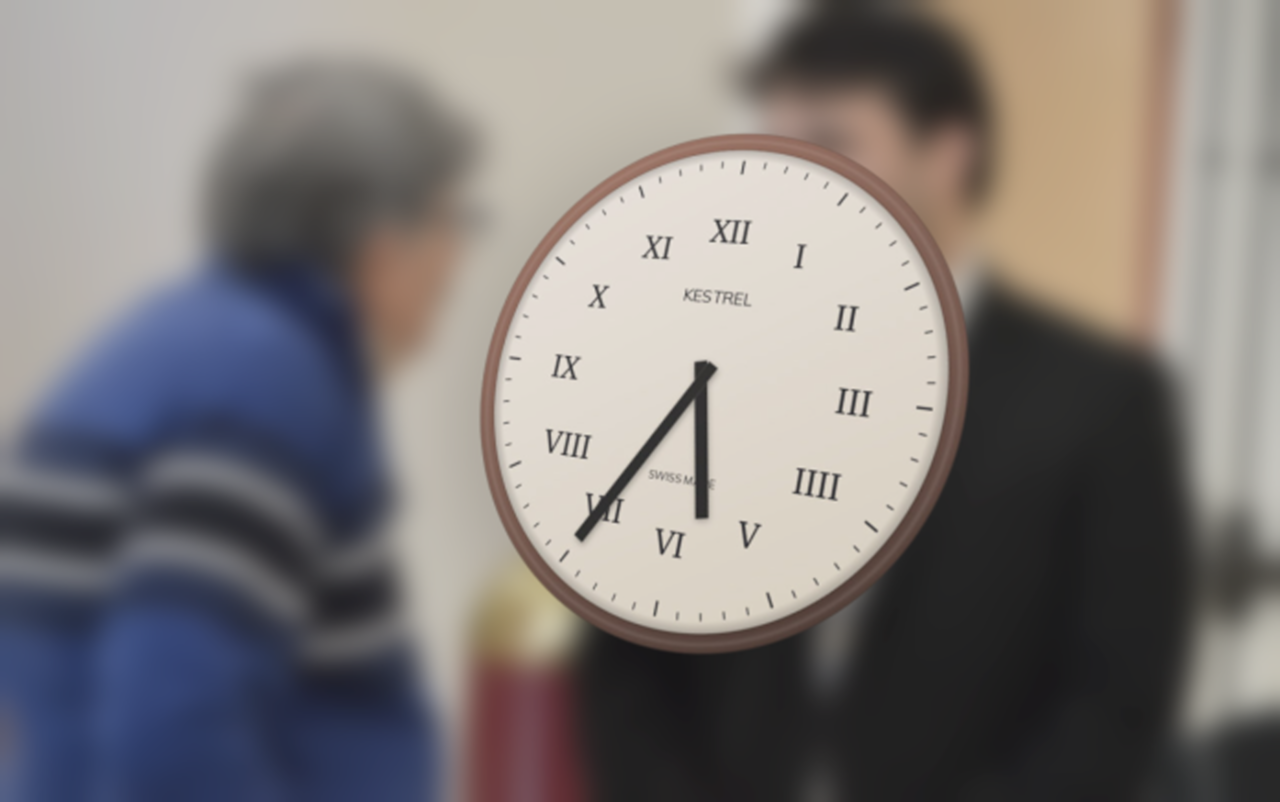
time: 5:35
